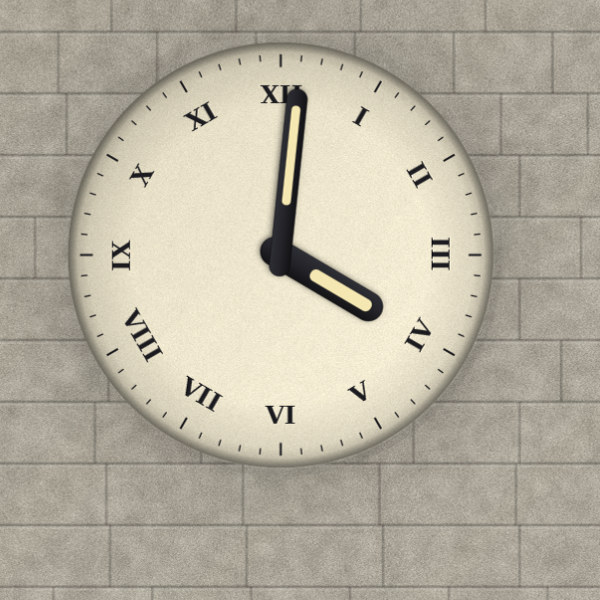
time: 4:01
